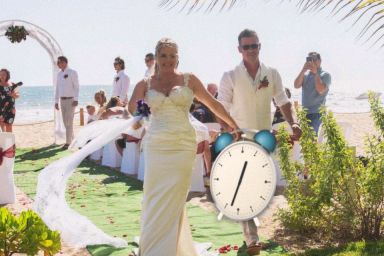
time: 12:33
